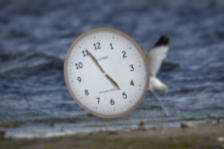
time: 4:56
